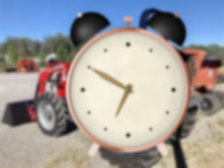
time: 6:50
